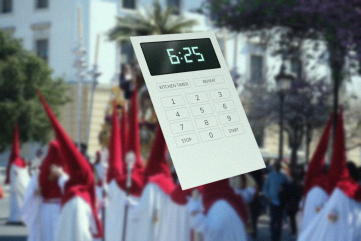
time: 6:25
